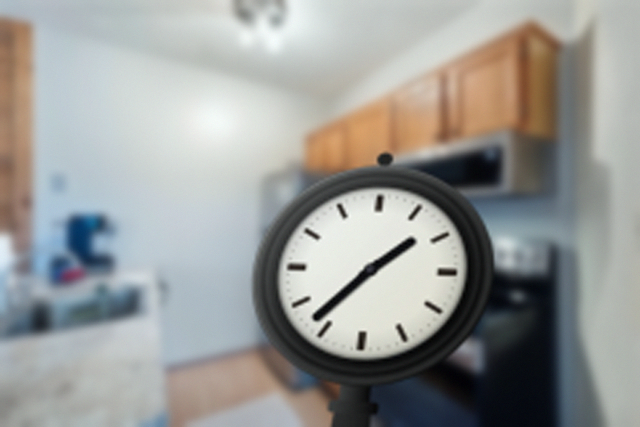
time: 1:37
